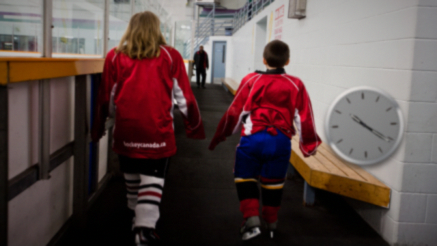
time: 10:21
